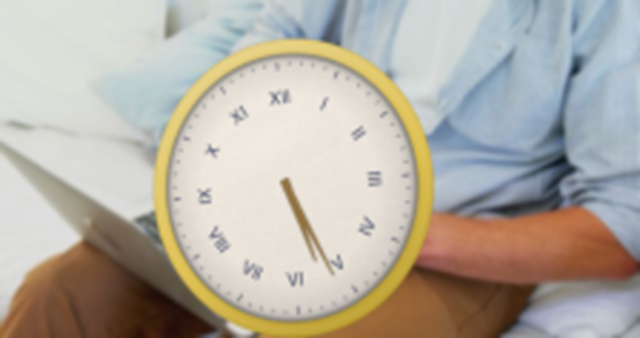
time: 5:26
